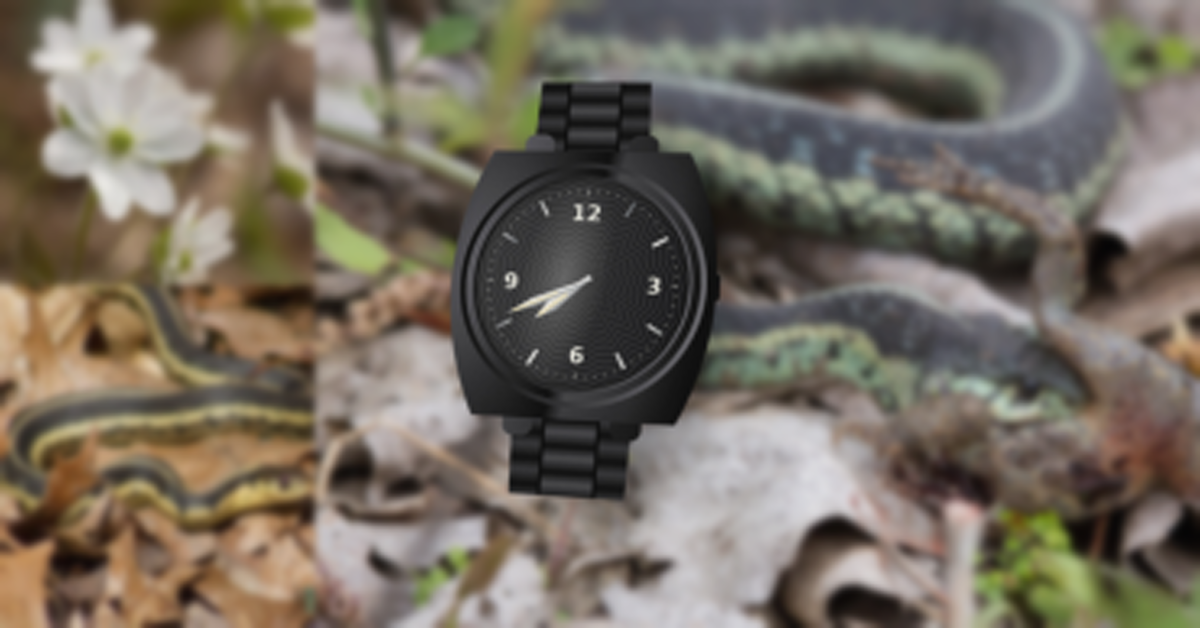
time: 7:41
